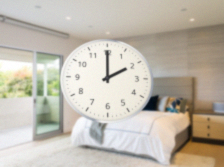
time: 2:00
